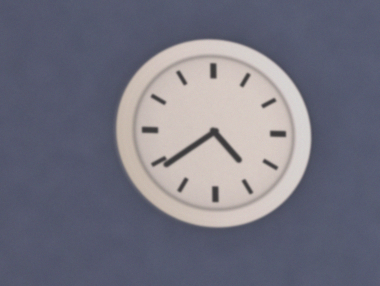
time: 4:39
